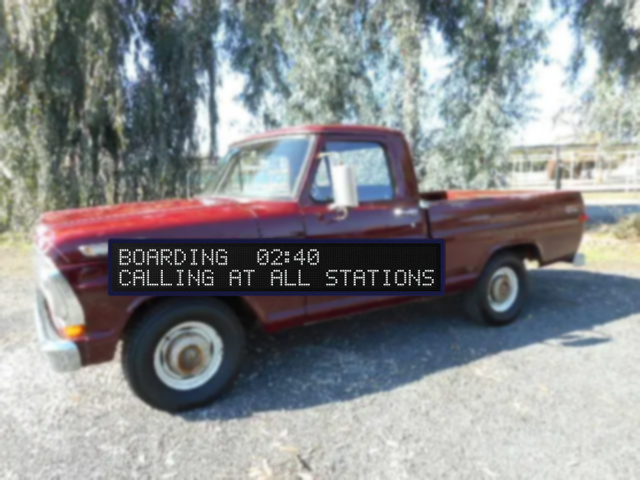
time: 2:40
